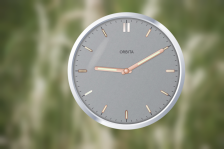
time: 9:10
